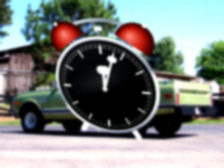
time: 12:03
